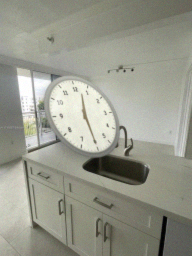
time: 12:30
